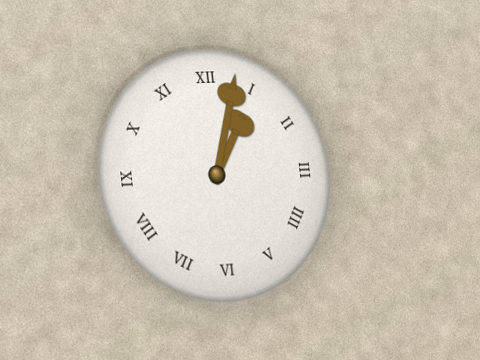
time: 1:03
